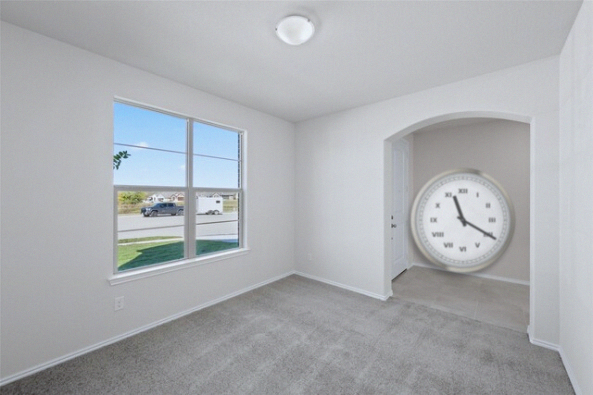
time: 11:20
